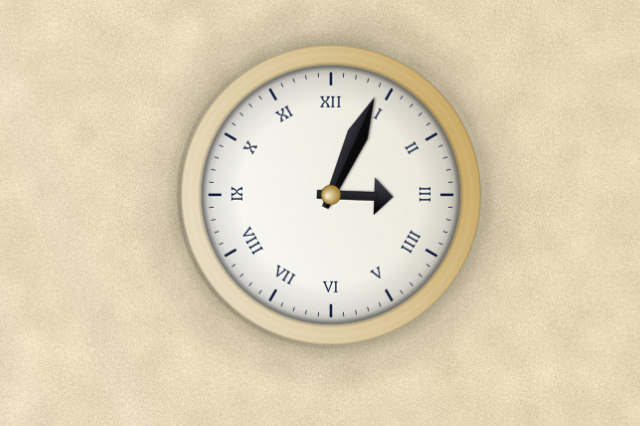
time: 3:04
